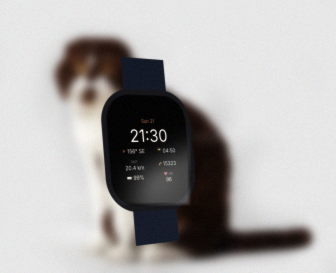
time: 21:30
